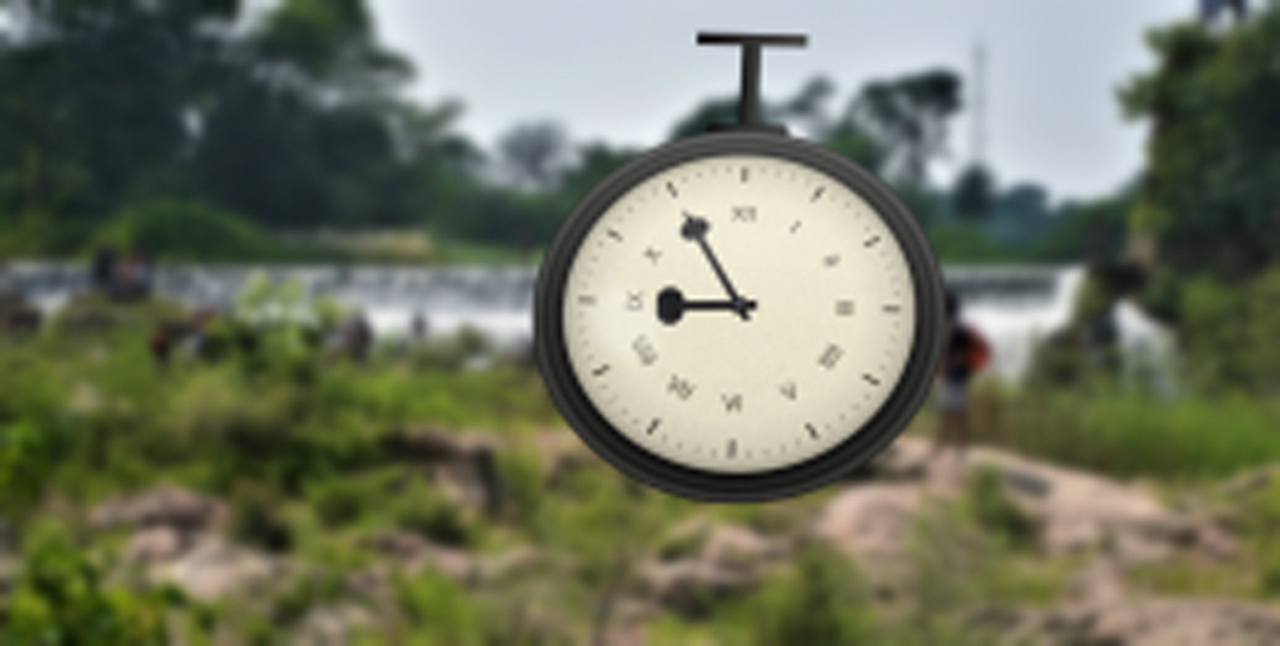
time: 8:55
